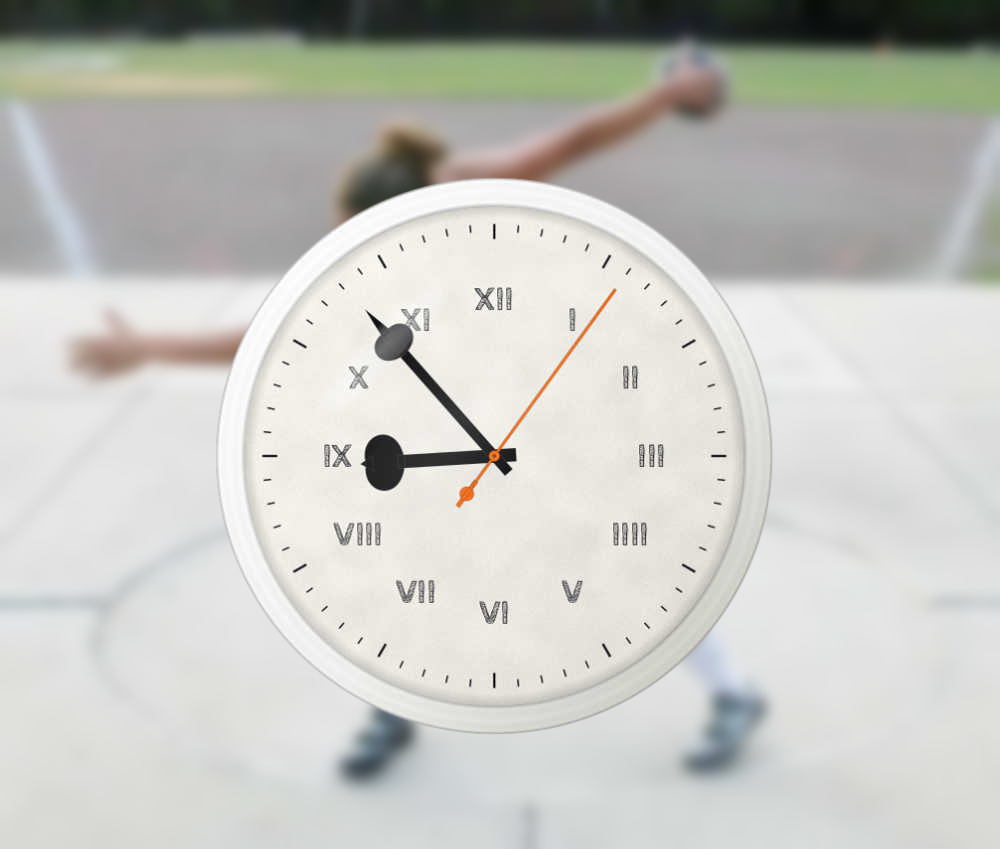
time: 8:53:06
